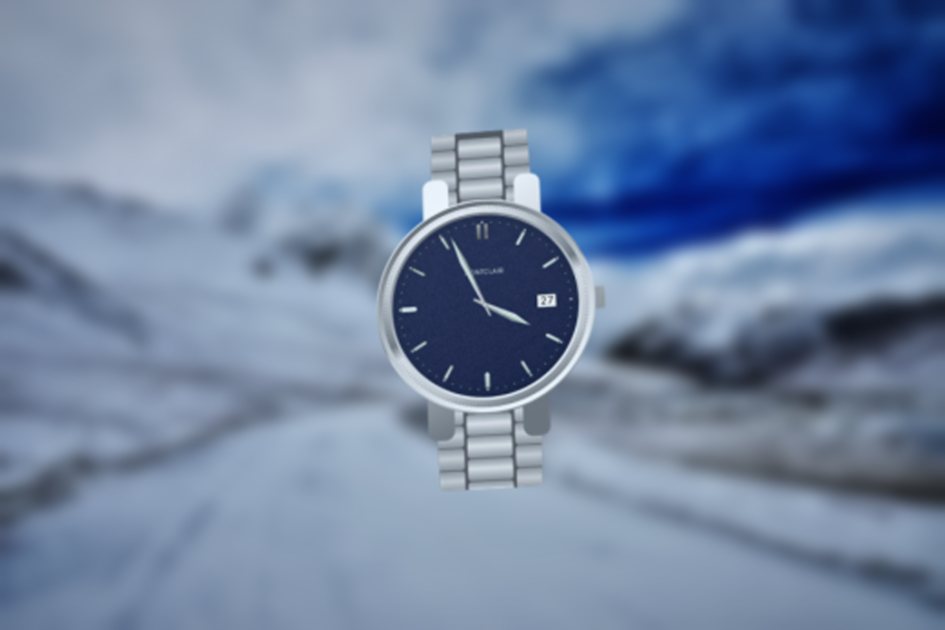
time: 3:56
